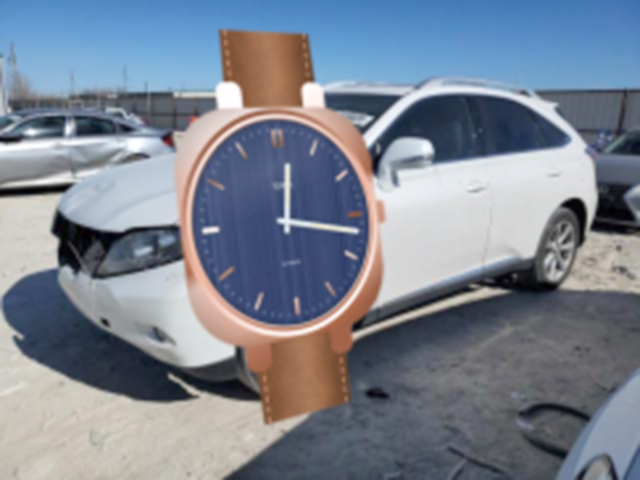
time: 12:17
